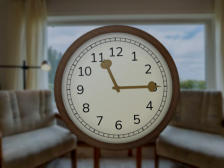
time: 11:15
